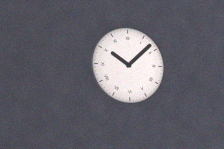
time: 10:08
